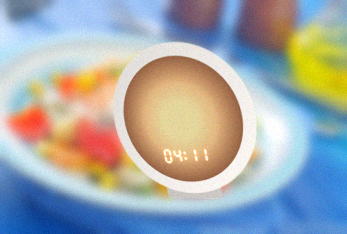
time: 4:11
